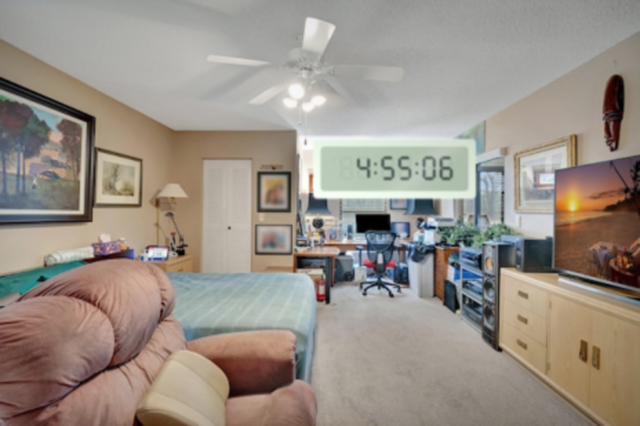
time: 4:55:06
